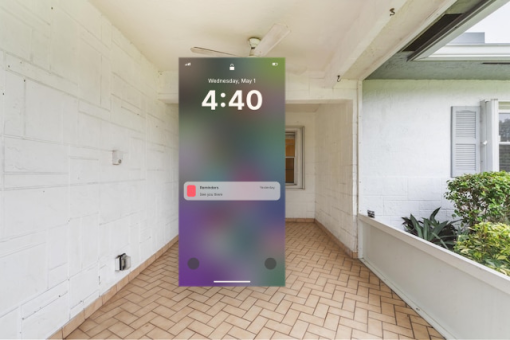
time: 4:40
